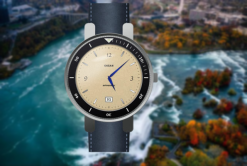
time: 5:08
